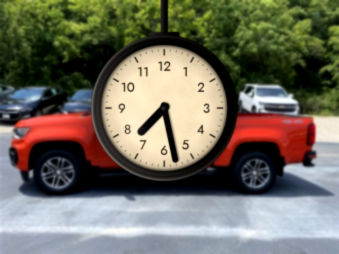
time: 7:28
